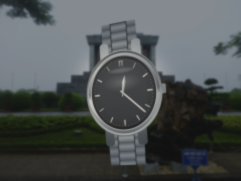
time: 12:22
